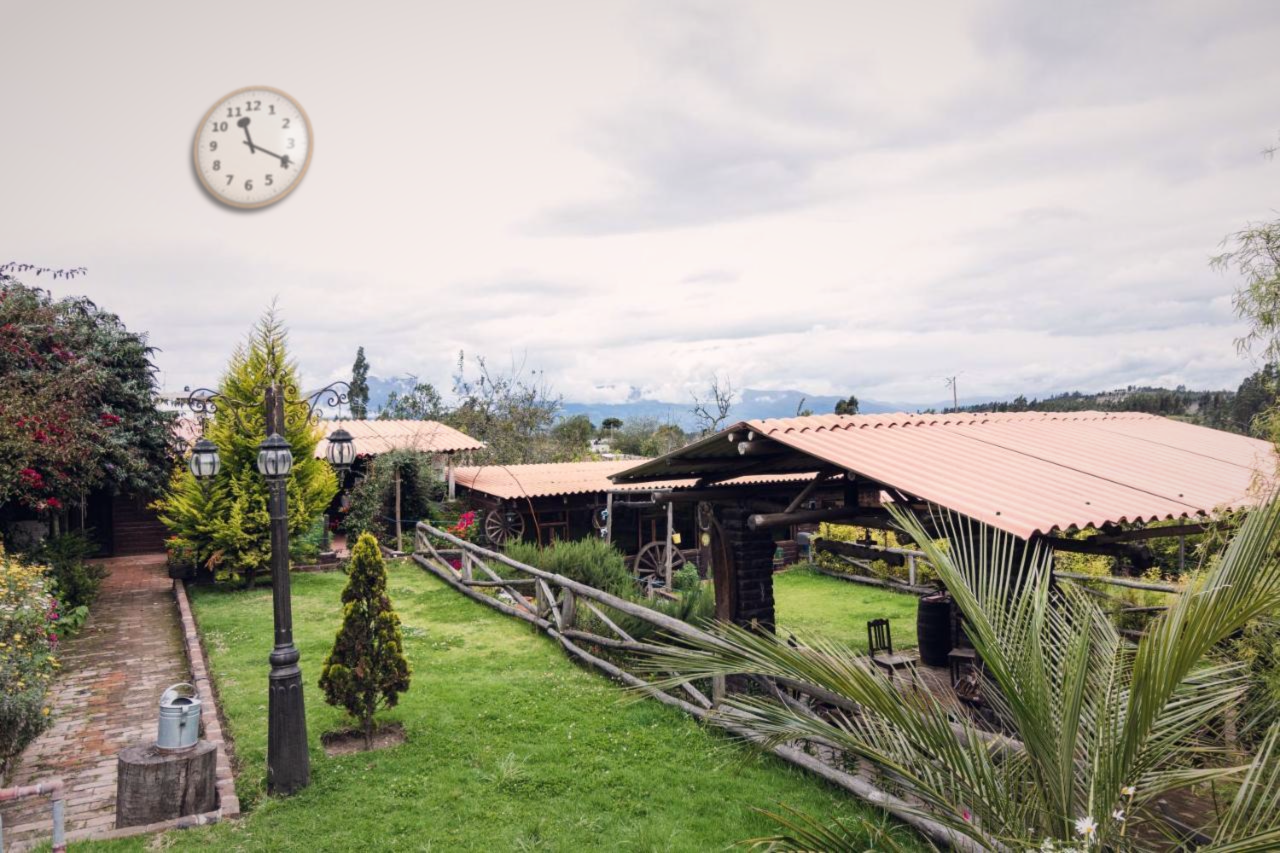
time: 11:19
